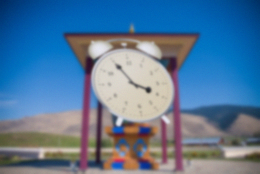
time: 3:55
